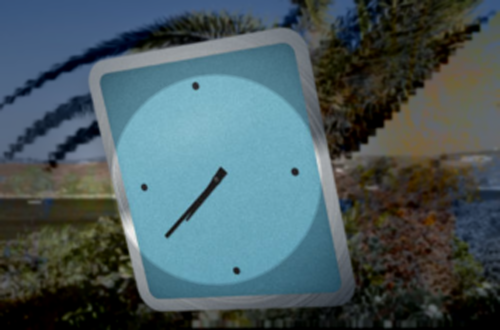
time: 7:39
